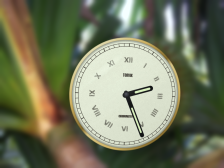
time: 2:26
